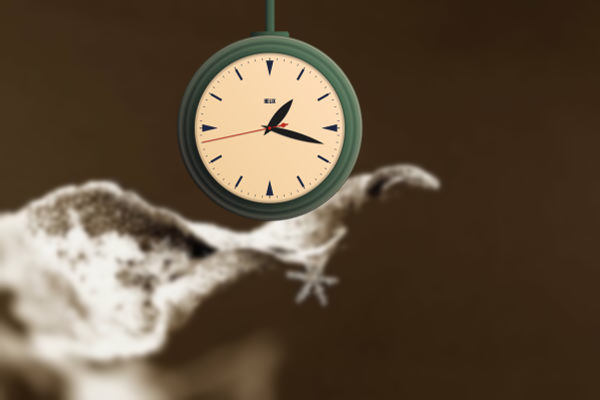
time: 1:17:43
